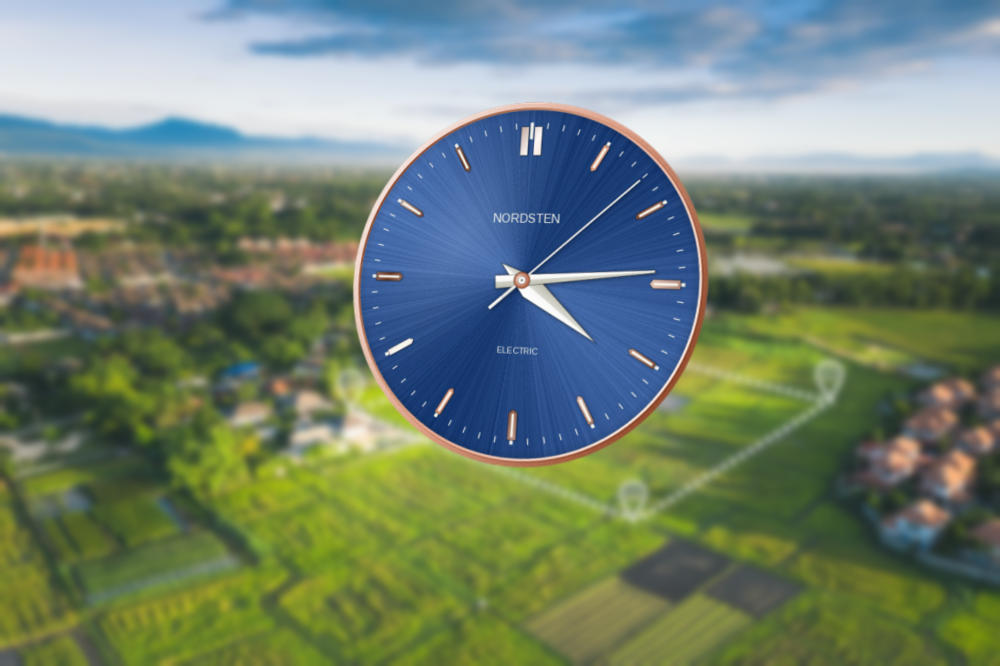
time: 4:14:08
